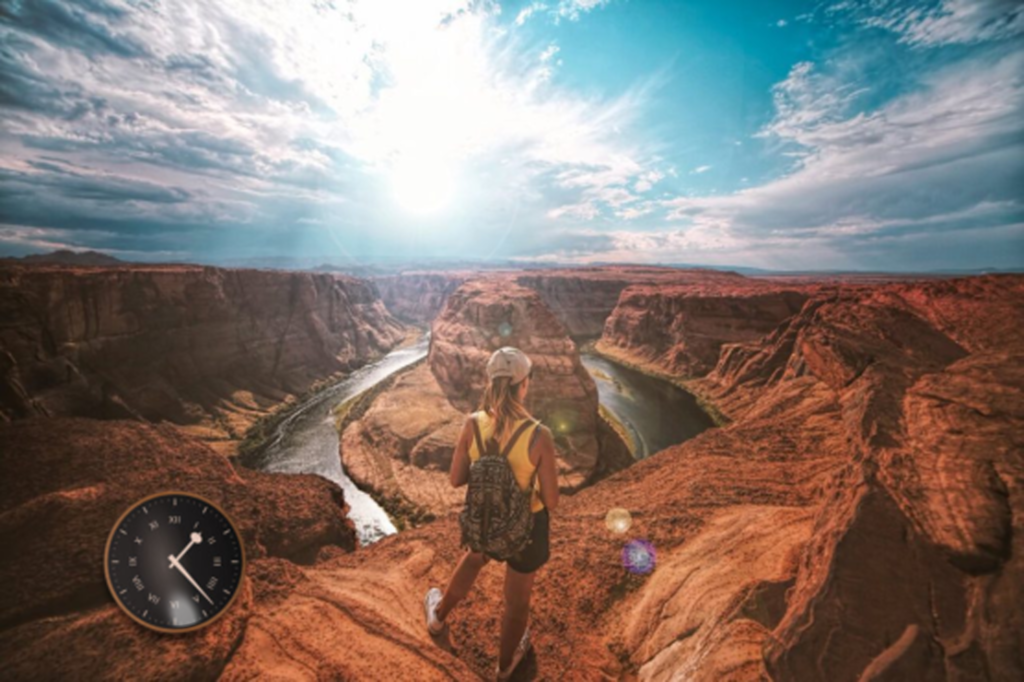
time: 1:23
